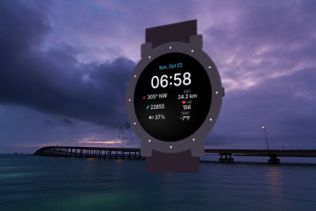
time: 6:58
